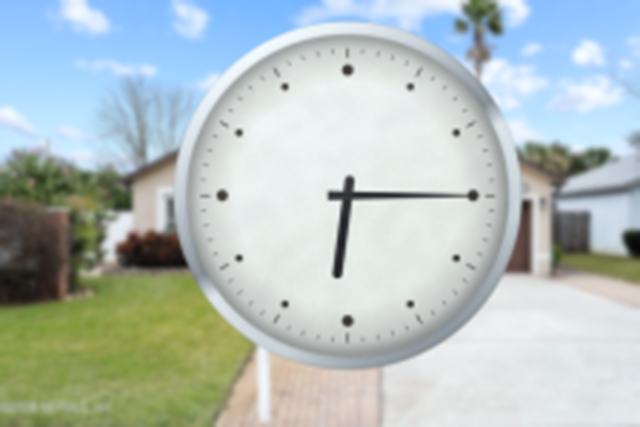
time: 6:15
